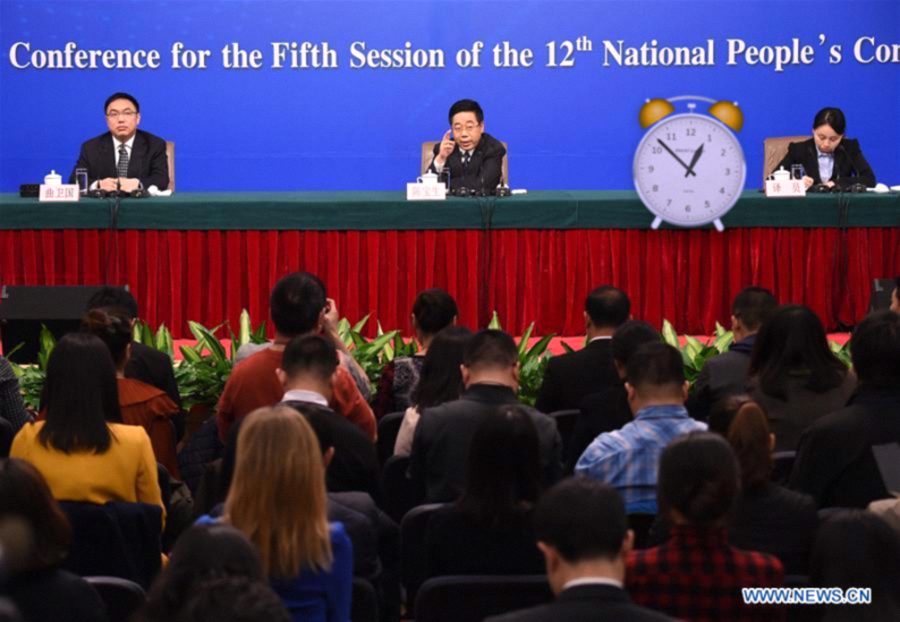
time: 12:52
